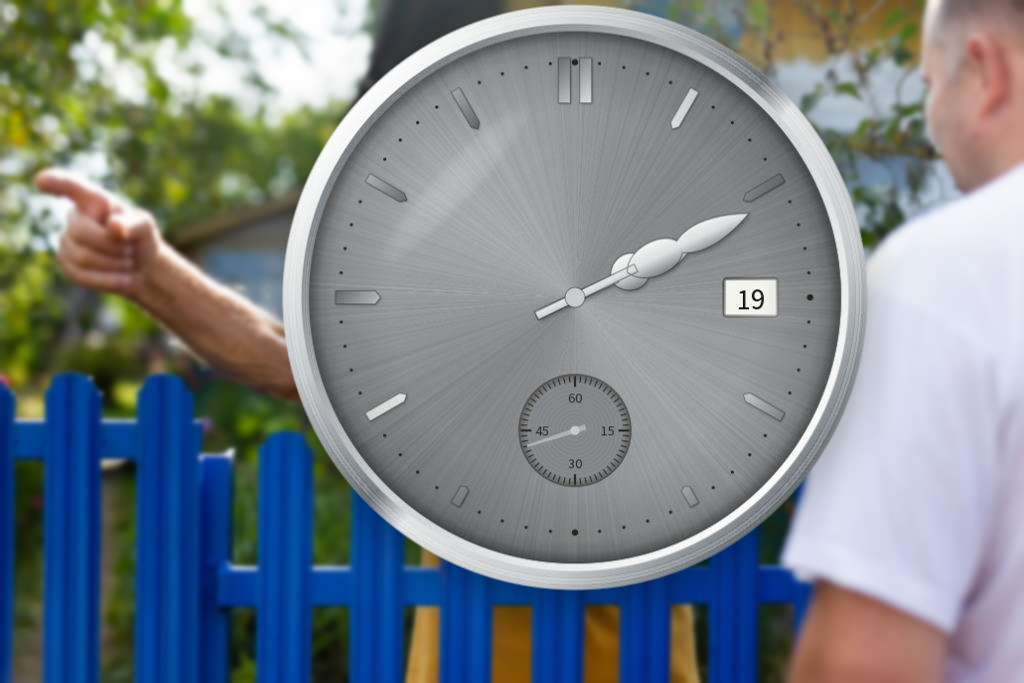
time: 2:10:42
